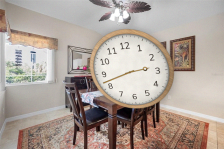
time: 2:42
